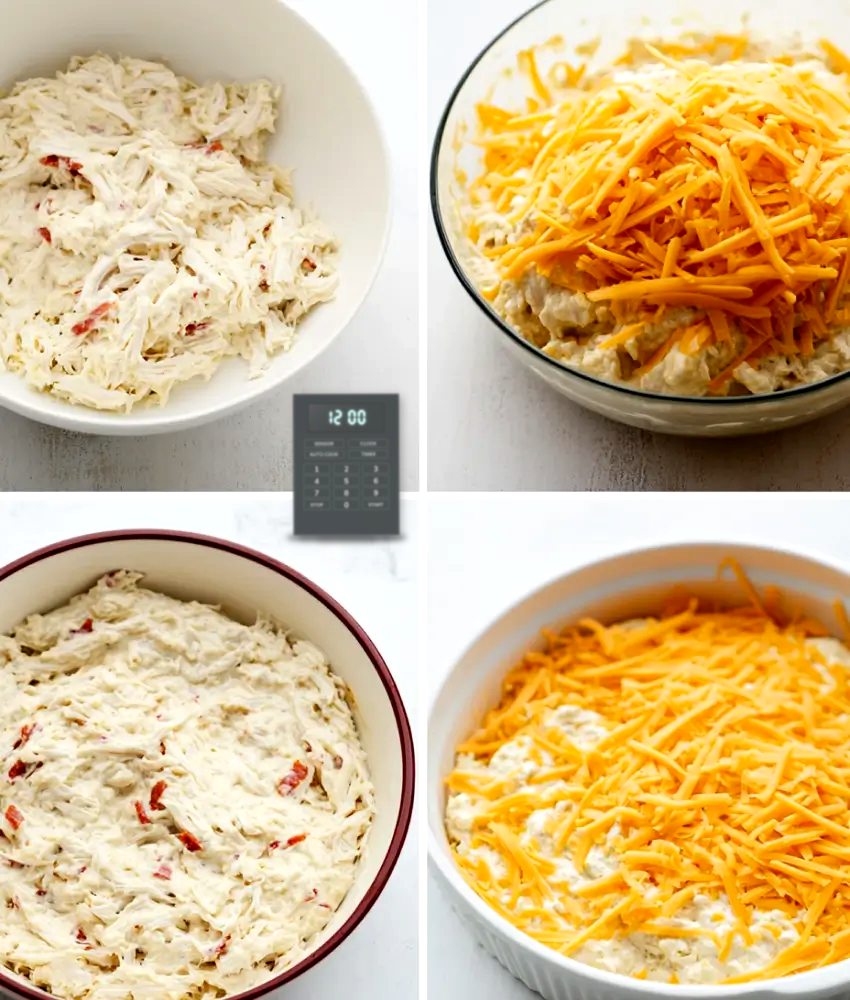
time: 12:00
